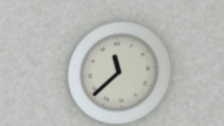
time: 11:39
